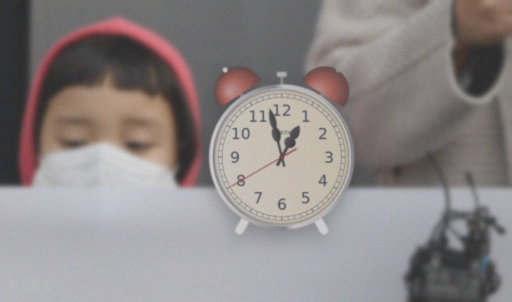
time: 12:57:40
